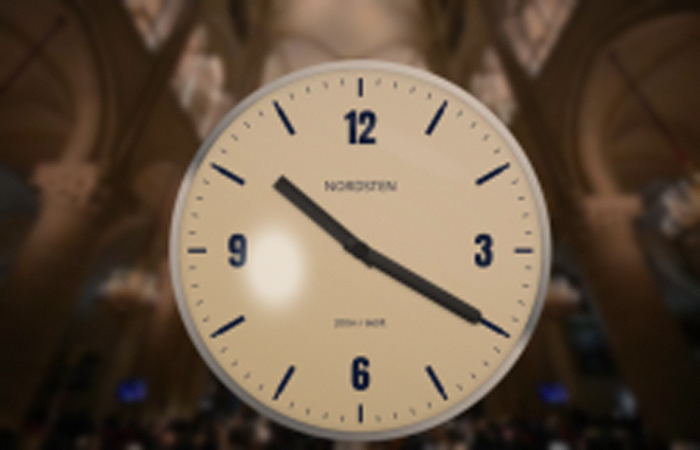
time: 10:20
